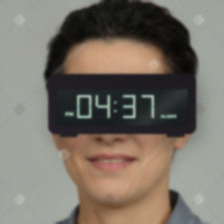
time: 4:37
